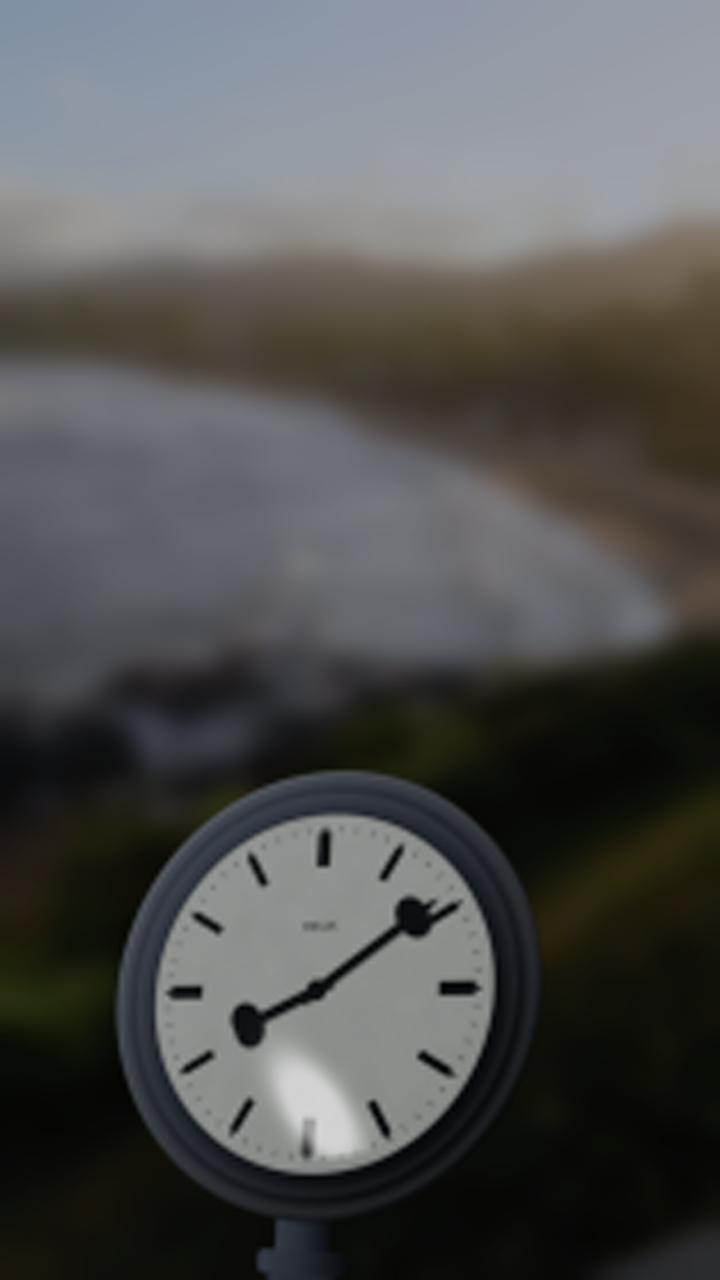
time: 8:09
